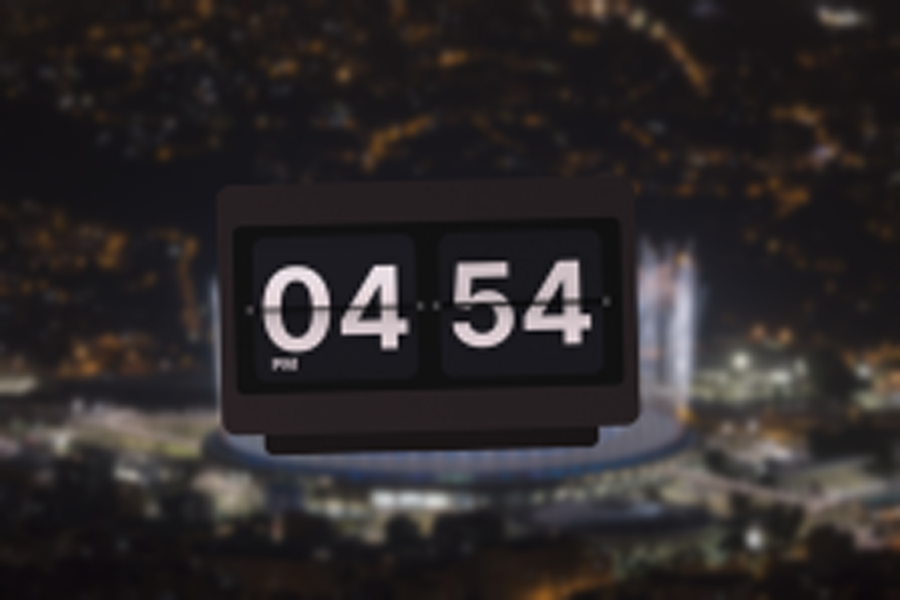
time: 4:54
